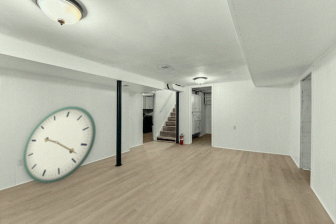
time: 9:18
